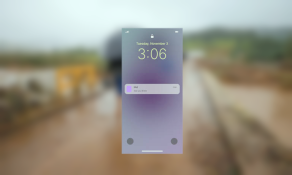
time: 3:06
